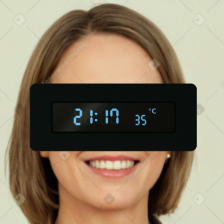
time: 21:17
